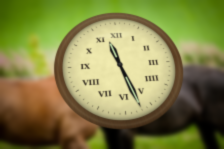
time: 11:27
